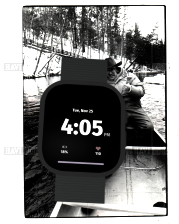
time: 4:05
